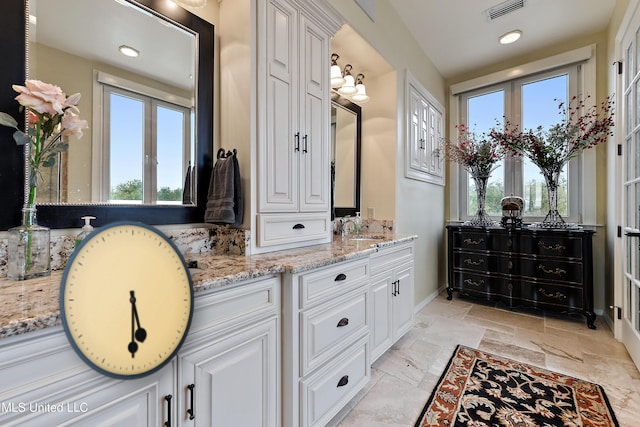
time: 5:30
